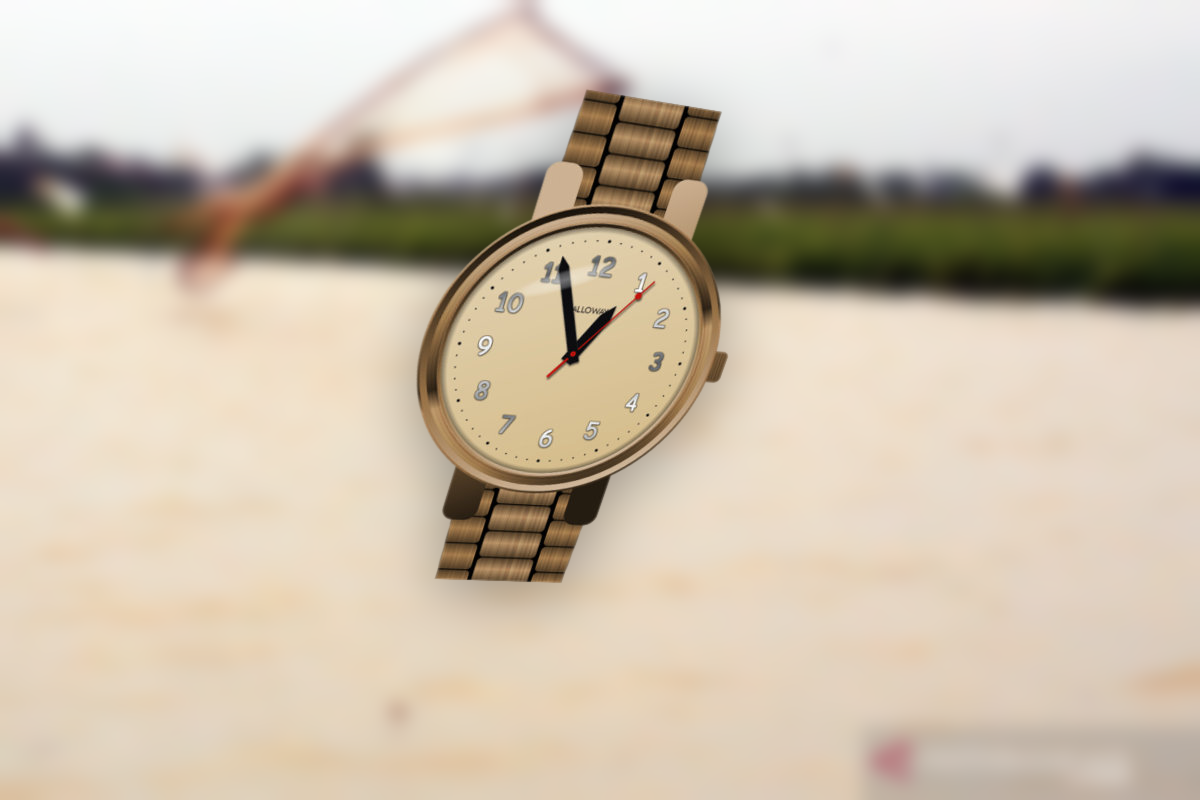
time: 12:56:06
